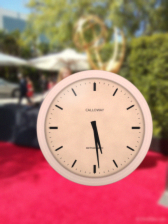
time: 5:29
